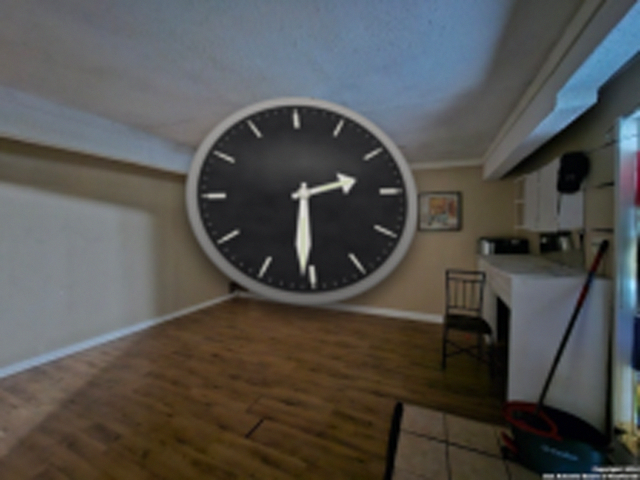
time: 2:31
